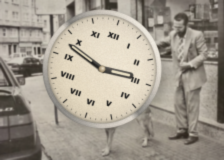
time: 2:48
